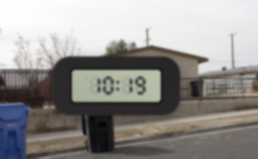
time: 10:19
